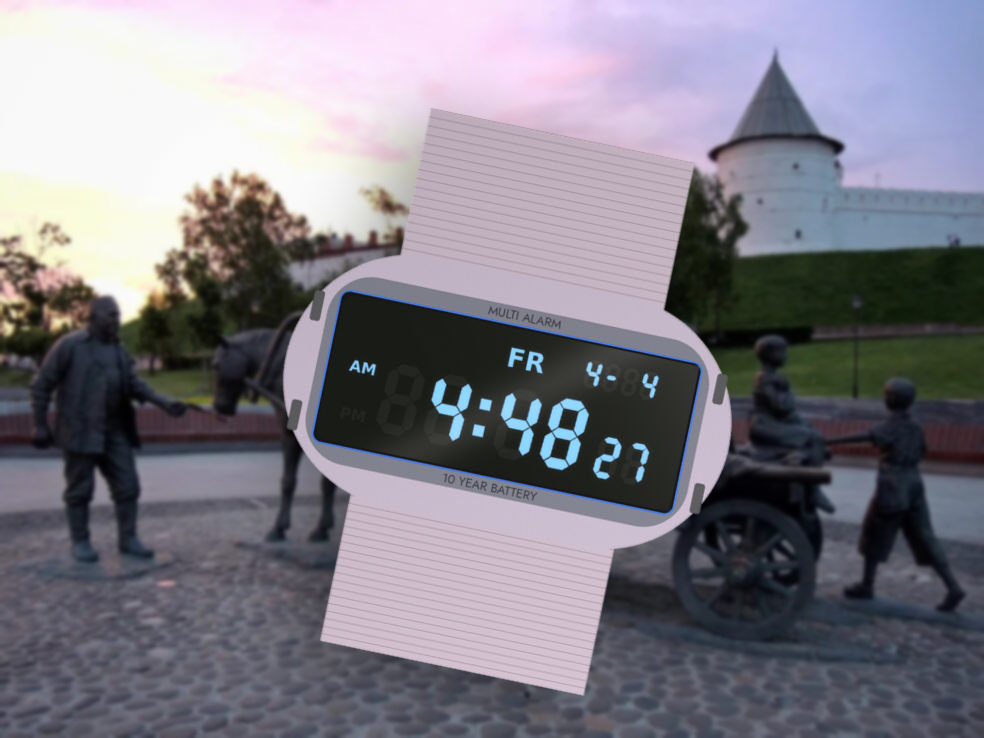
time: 4:48:27
